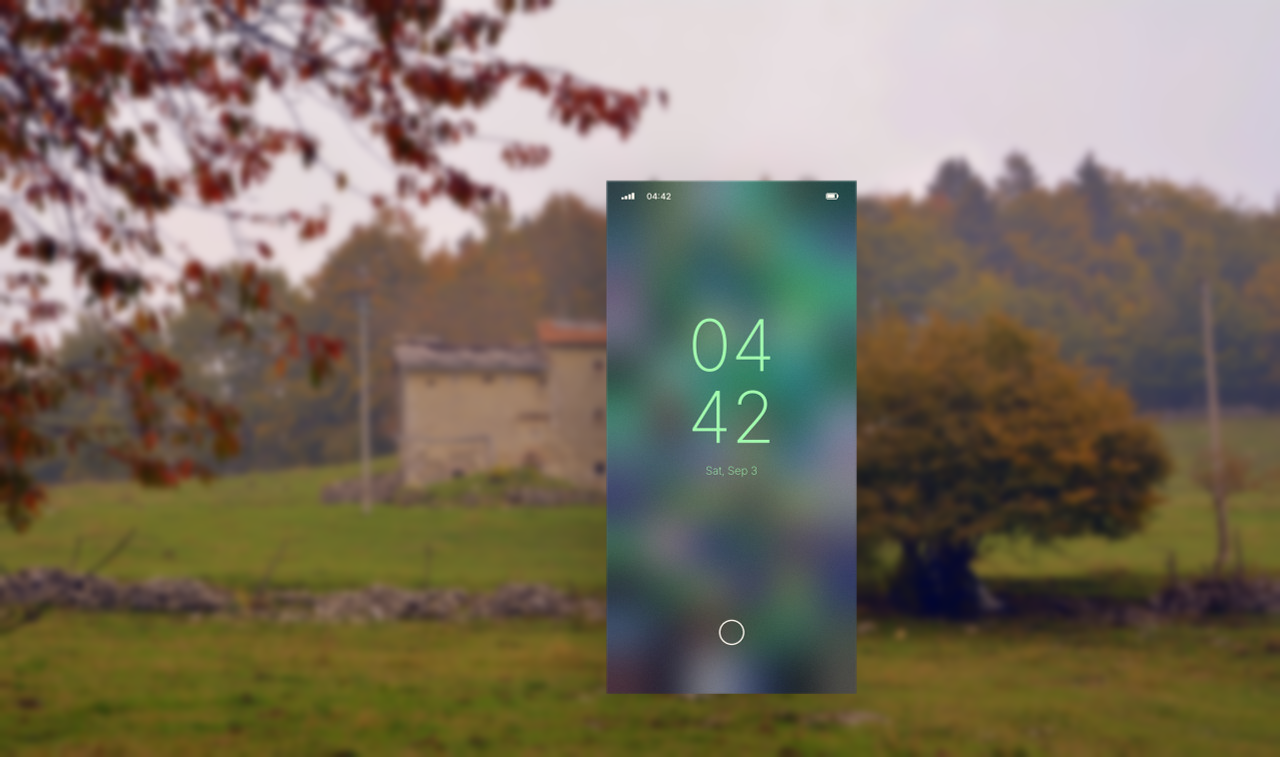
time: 4:42
